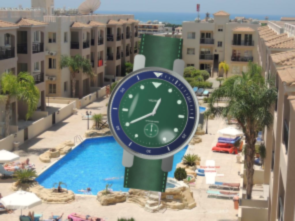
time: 12:40
